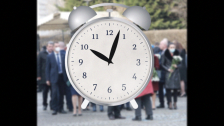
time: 10:03
